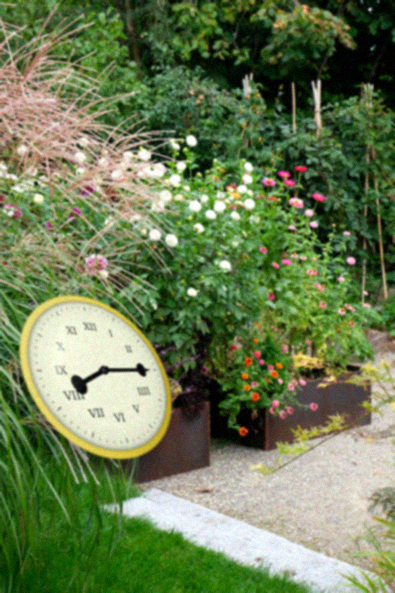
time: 8:15
